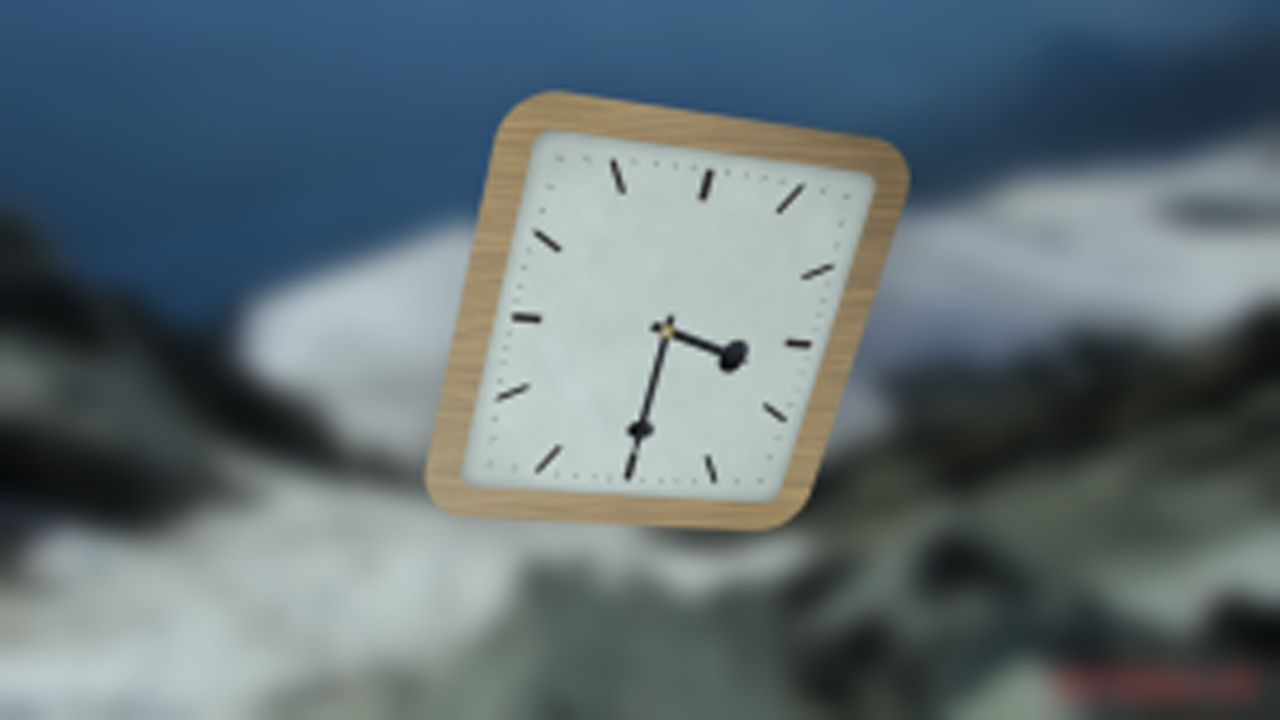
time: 3:30
